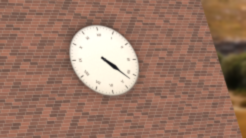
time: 4:22
